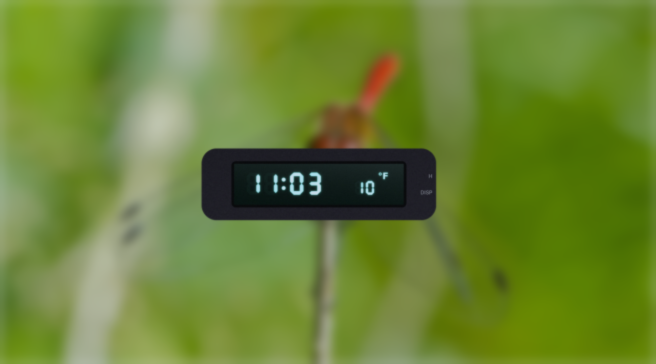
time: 11:03
